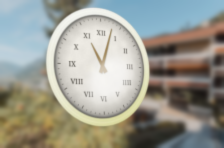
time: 11:03
